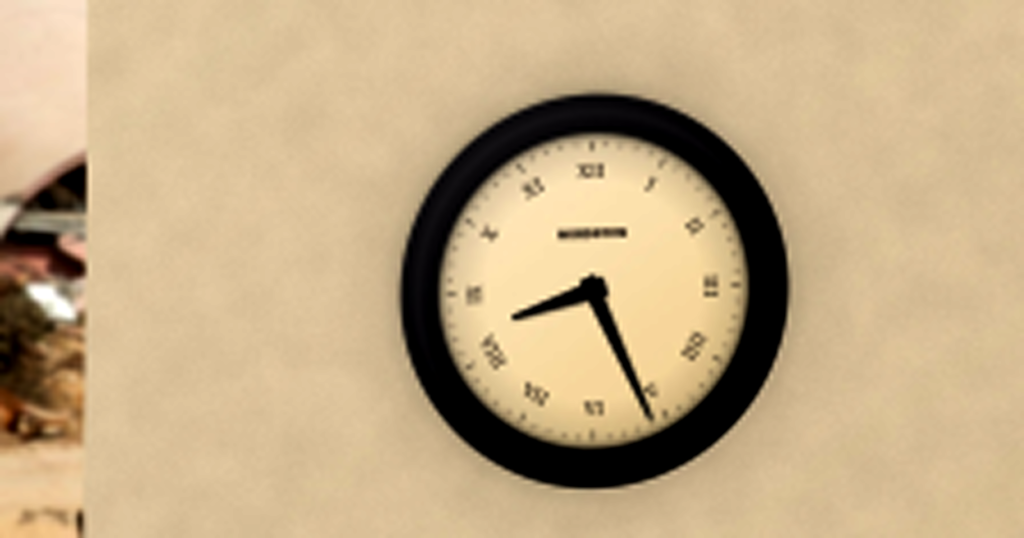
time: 8:26
